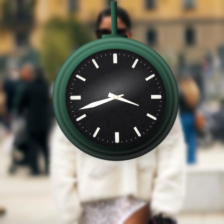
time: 3:42
